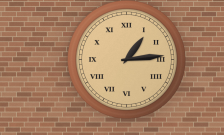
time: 1:14
